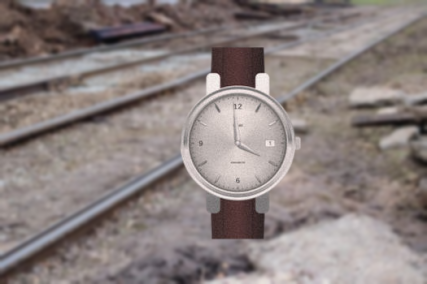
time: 3:59
